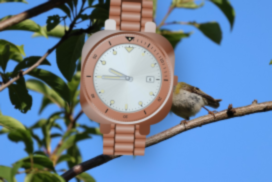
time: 9:45
